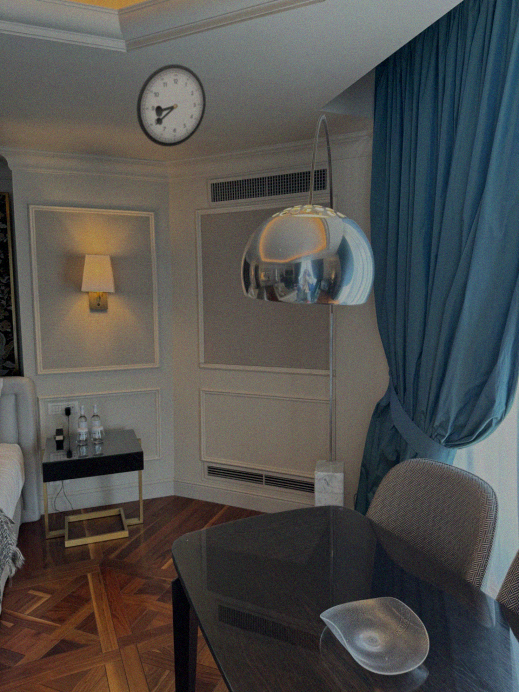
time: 8:39
